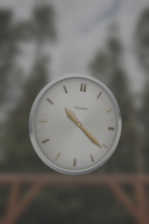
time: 10:21
